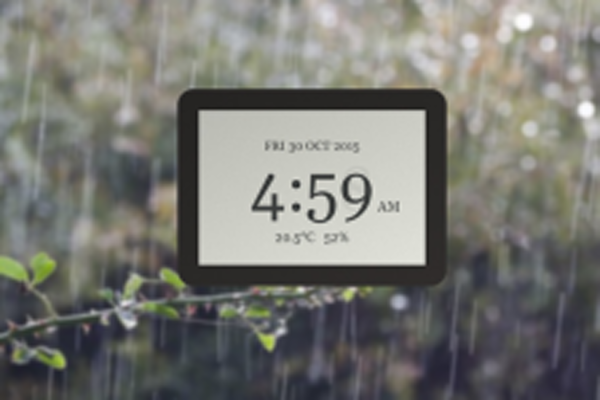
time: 4:59
